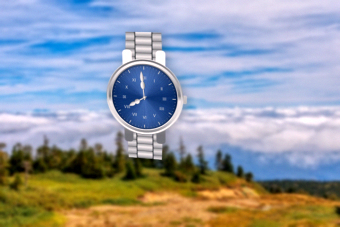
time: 7:59
